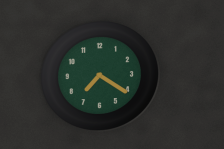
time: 7:21
